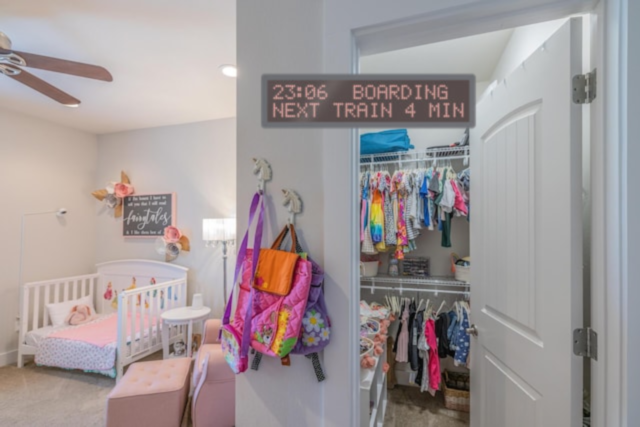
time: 23:06
